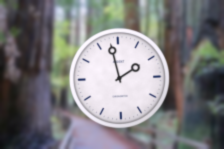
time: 1:58
